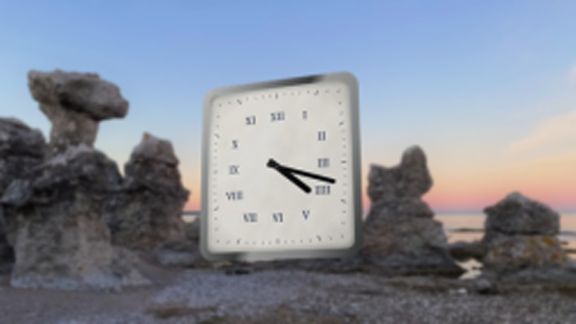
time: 4:18
